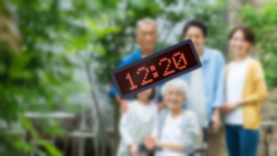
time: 12:20
